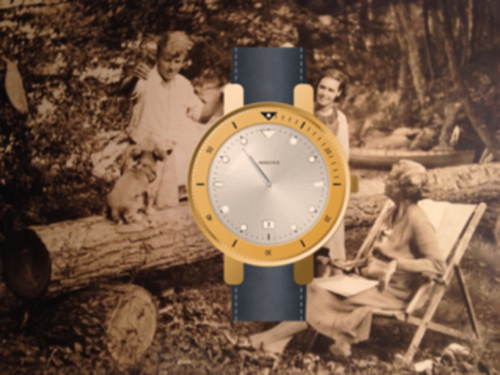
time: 10:54
